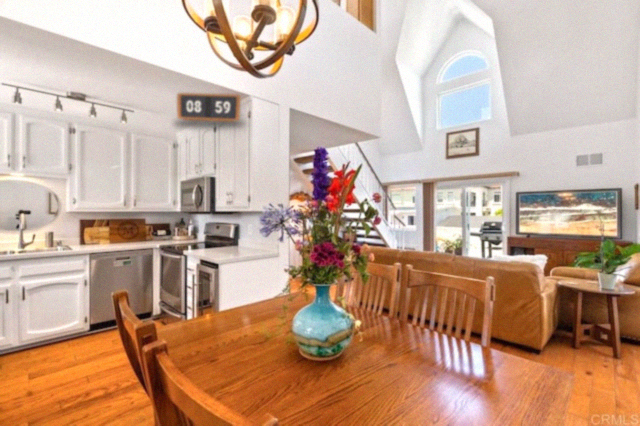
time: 8:59
